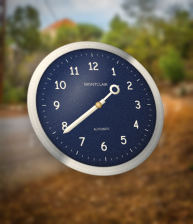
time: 1:39
